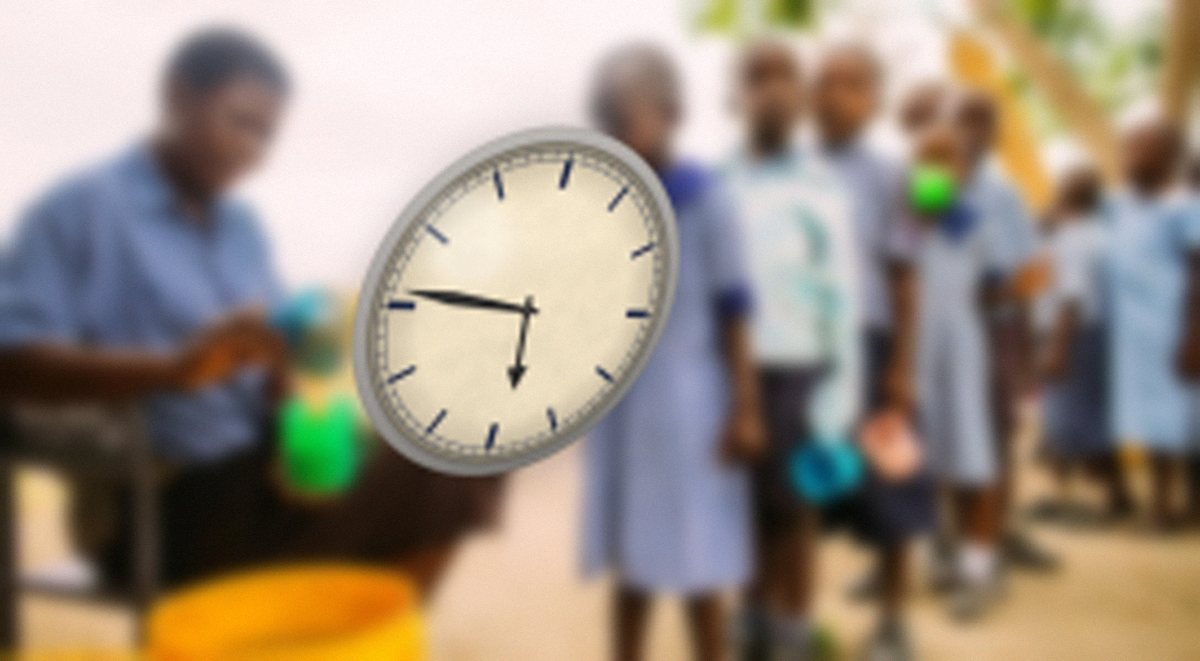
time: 5:46
